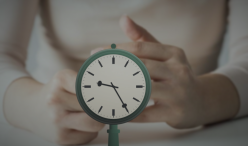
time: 9:25
